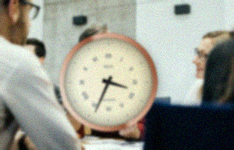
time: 3:34
